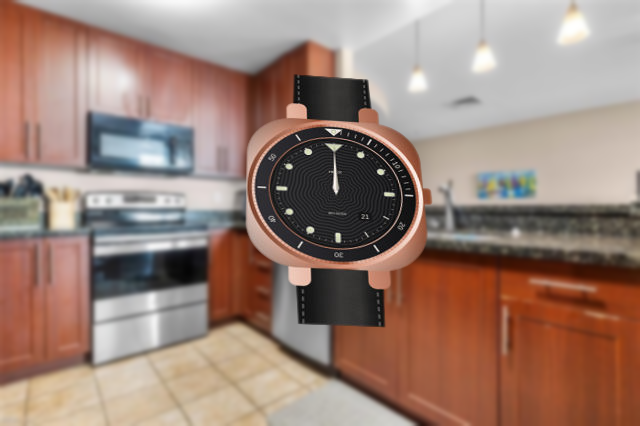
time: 12:00
